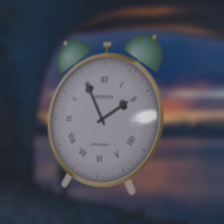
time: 1:55
